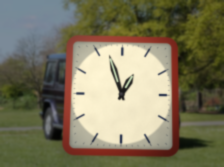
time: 12:57
